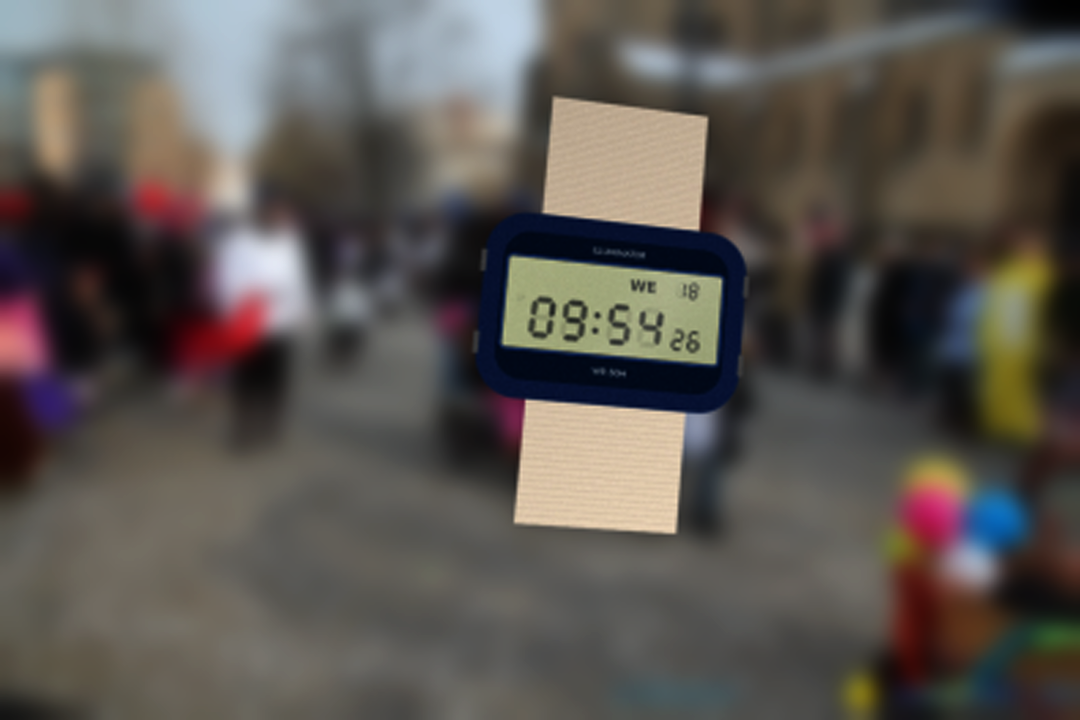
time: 9:54:26
